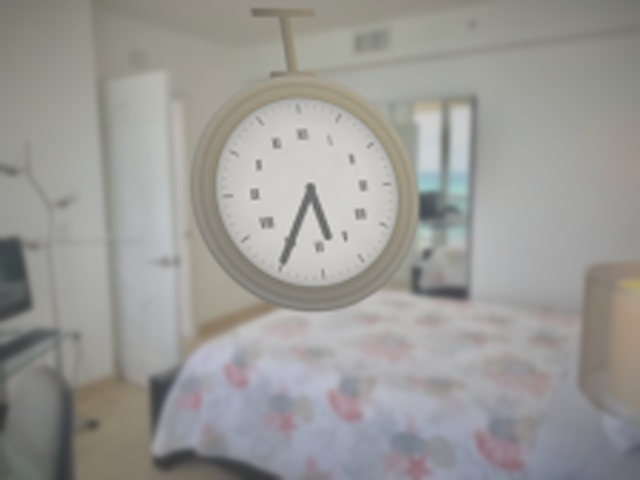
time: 5:35
